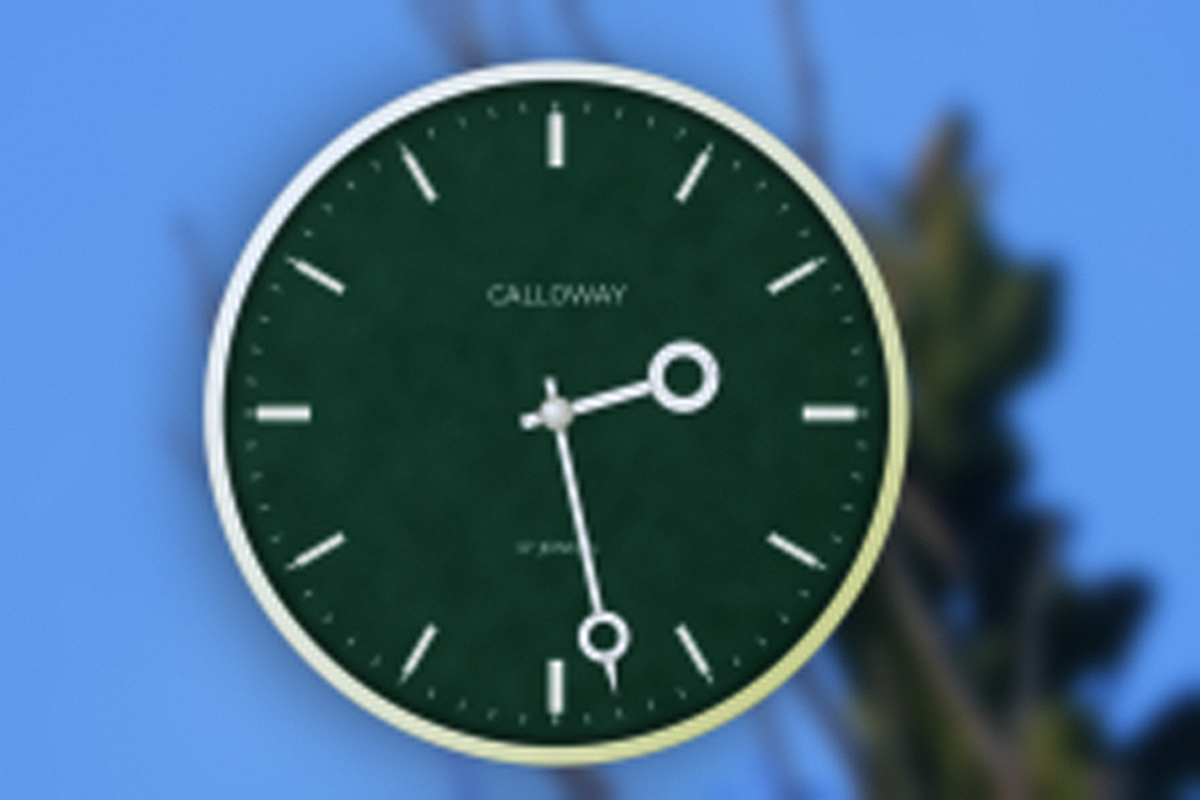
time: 2:28
